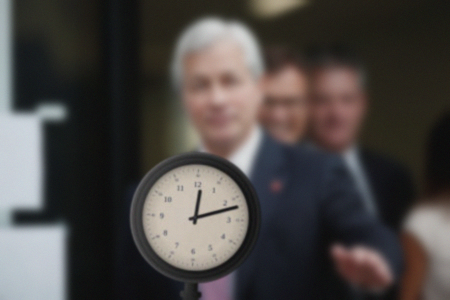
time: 12:12
